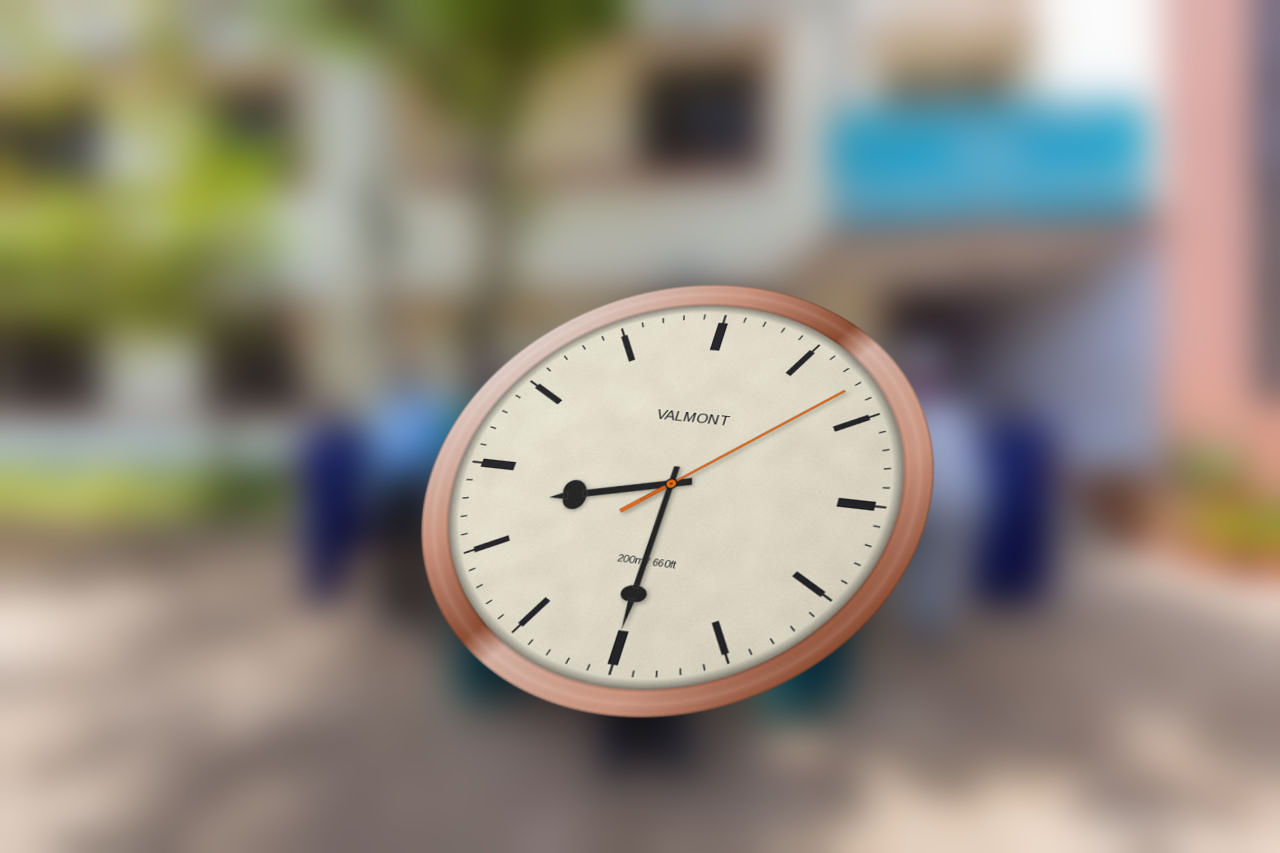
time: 8:30:08
